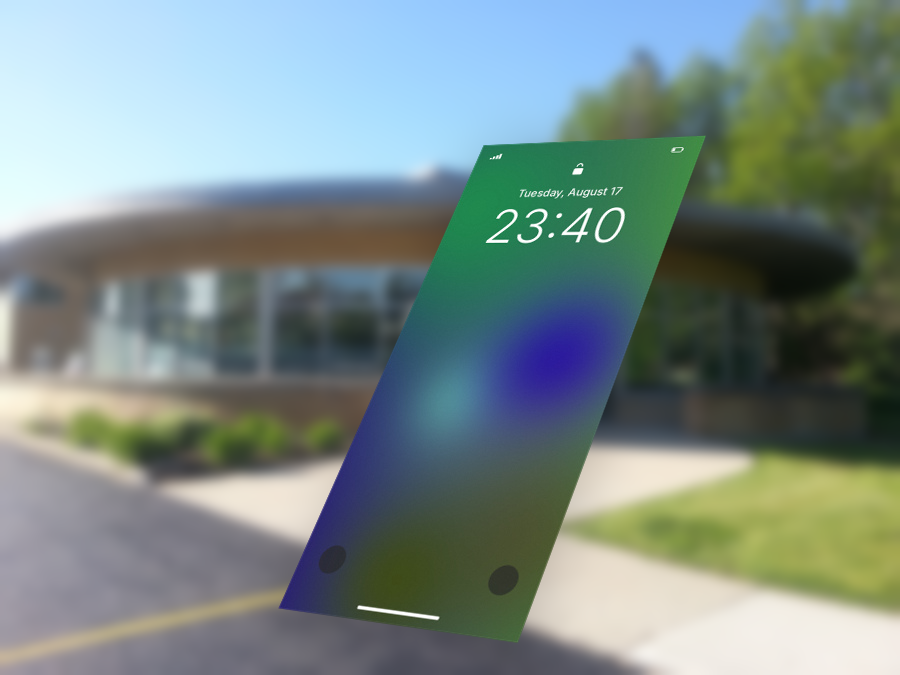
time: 23:40
